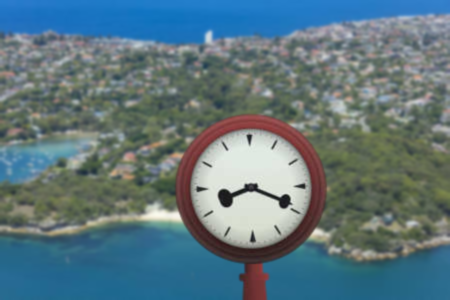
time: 8:19
